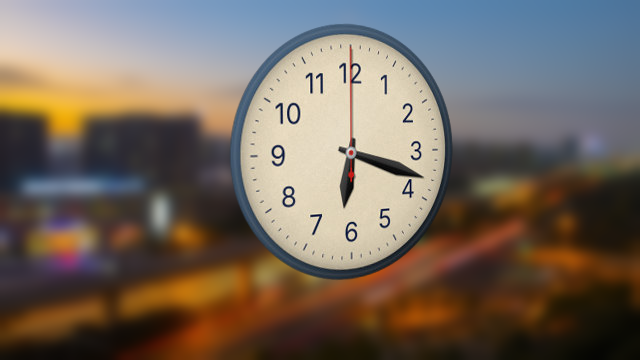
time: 6:18:00
